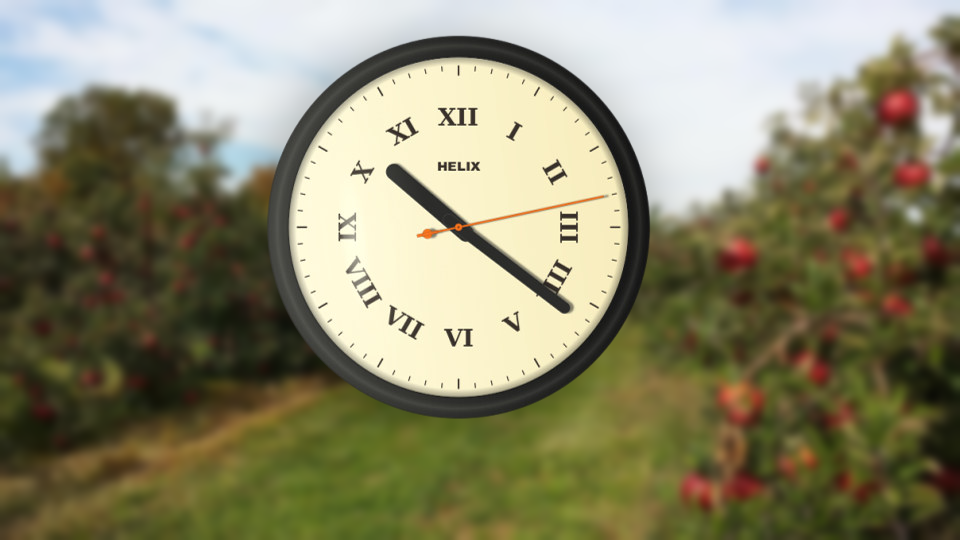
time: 10:21:13
